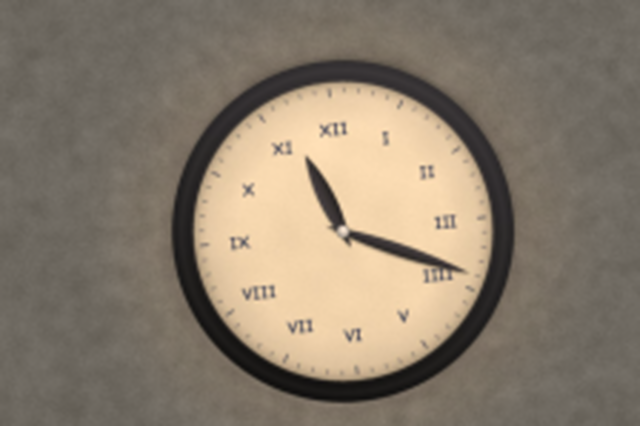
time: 11:19
